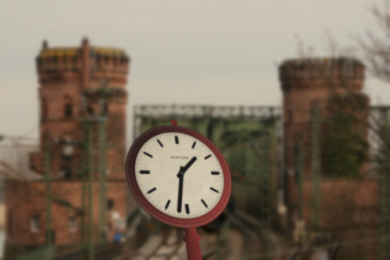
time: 1:32
